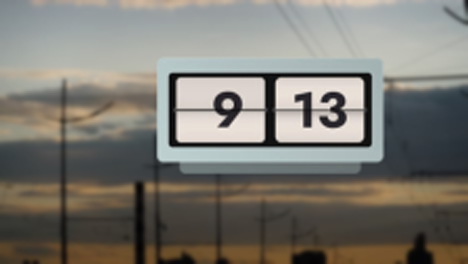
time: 9:13
